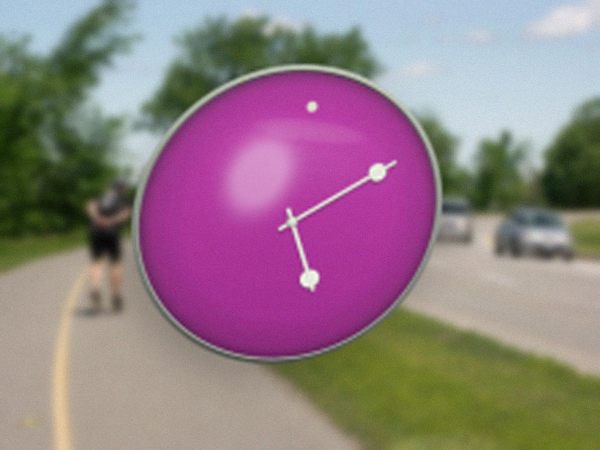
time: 5:09
